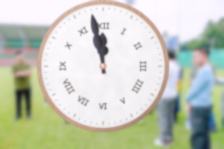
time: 11:58
